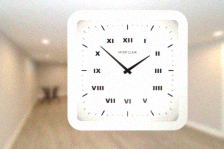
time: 1:52
